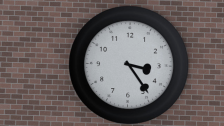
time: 3:24
